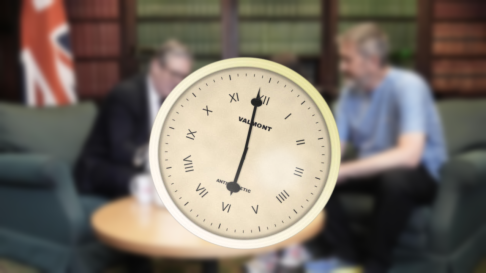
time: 5:59
